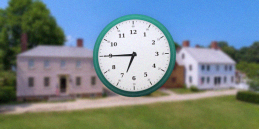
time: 6:45
